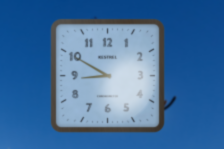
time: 8:50
